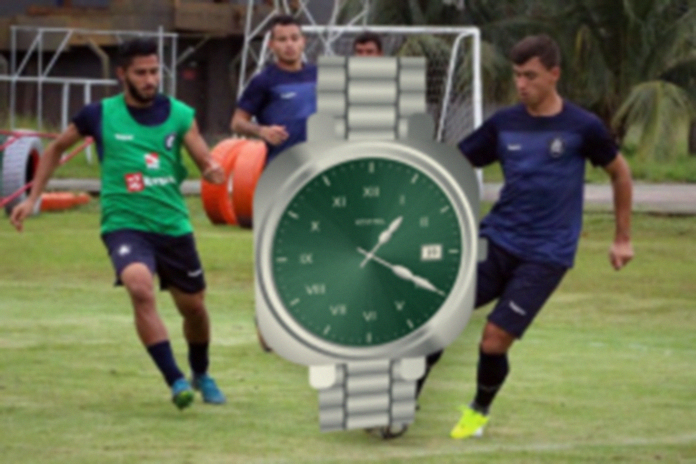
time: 1:20
